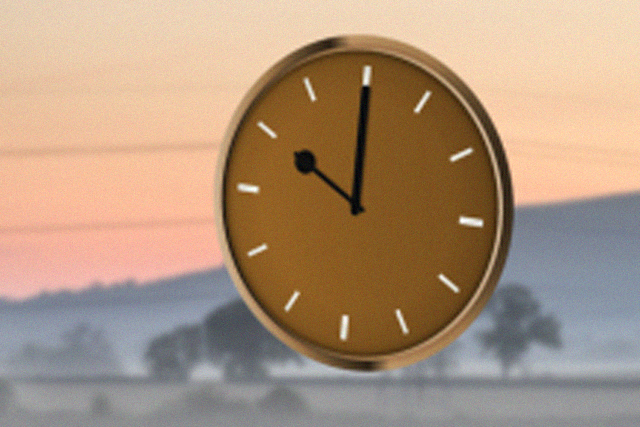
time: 10:00
